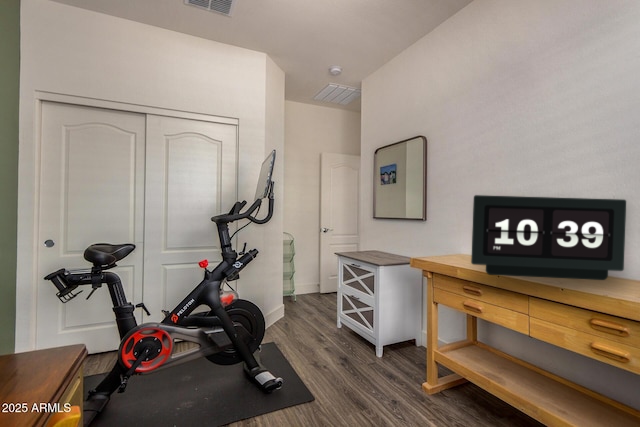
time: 10:39
